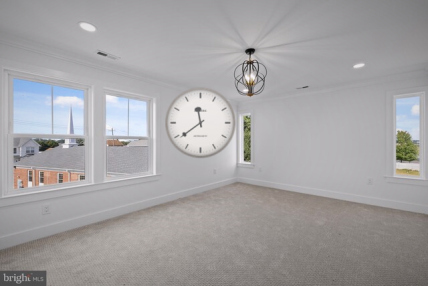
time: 11:39
